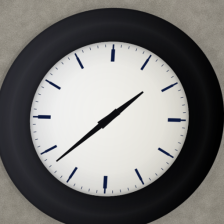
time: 1:38
